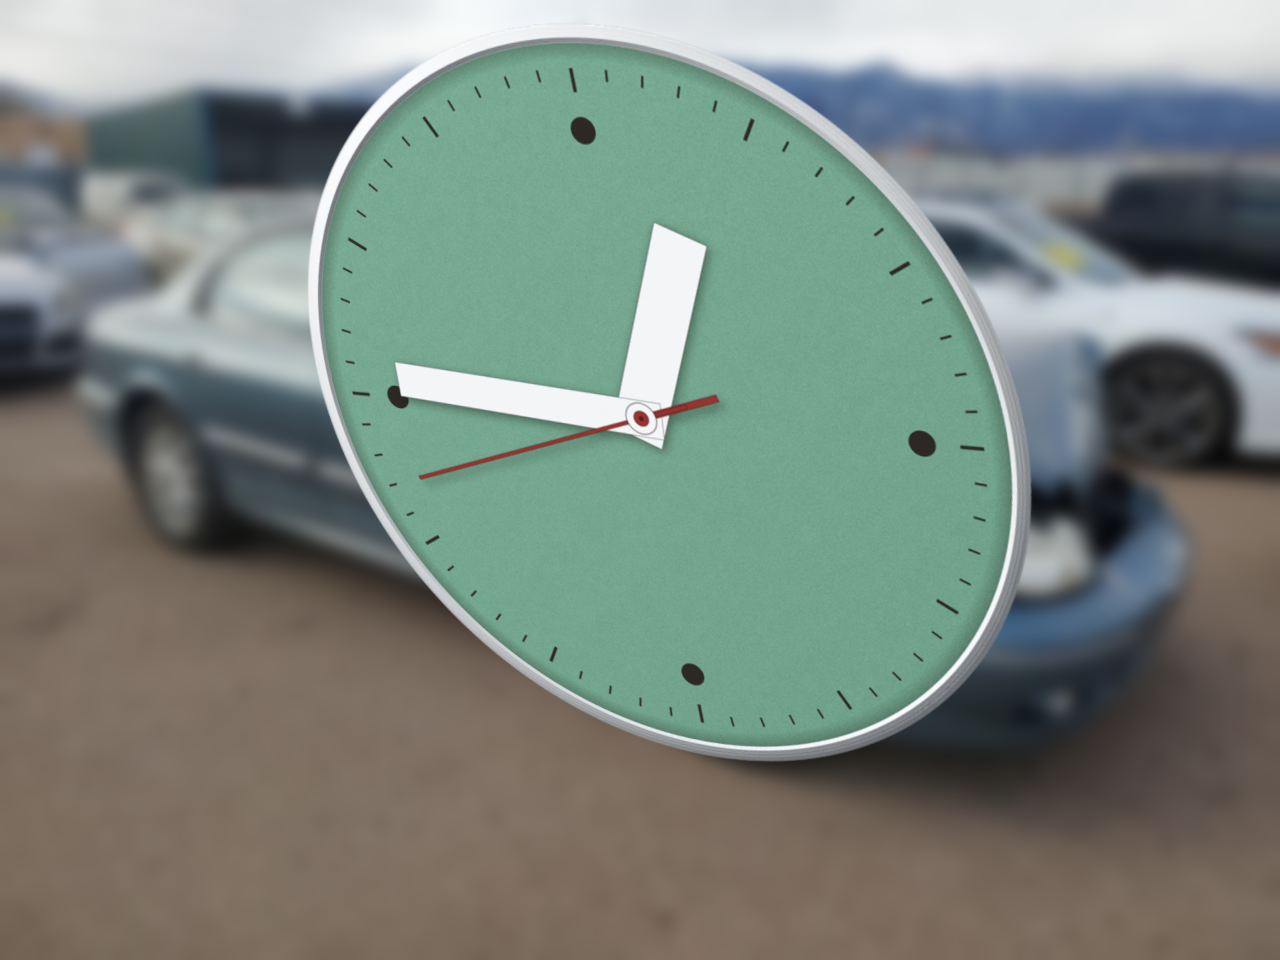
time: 12:45:42
